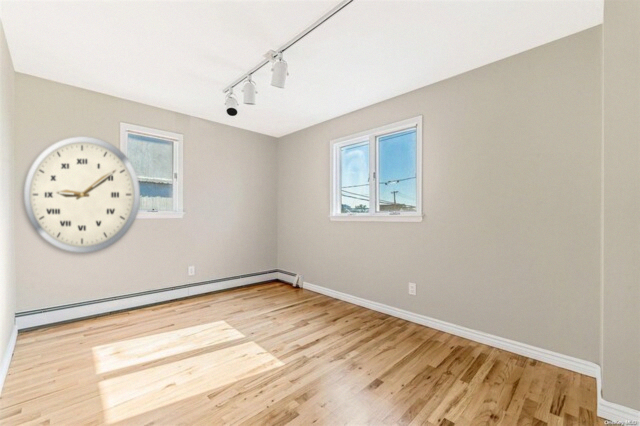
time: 9:09
